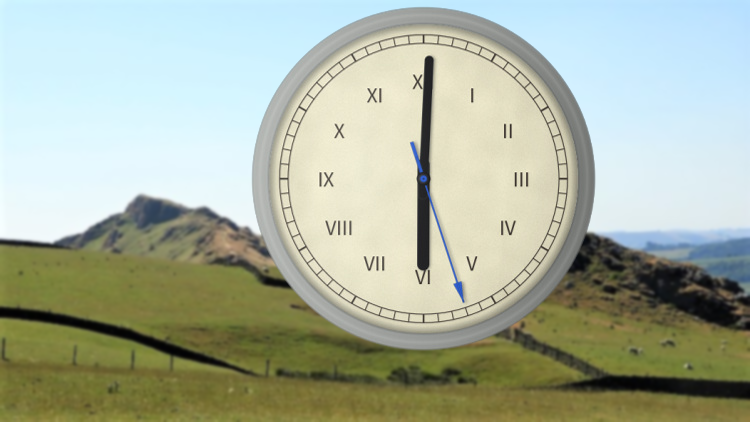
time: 6:00:27
